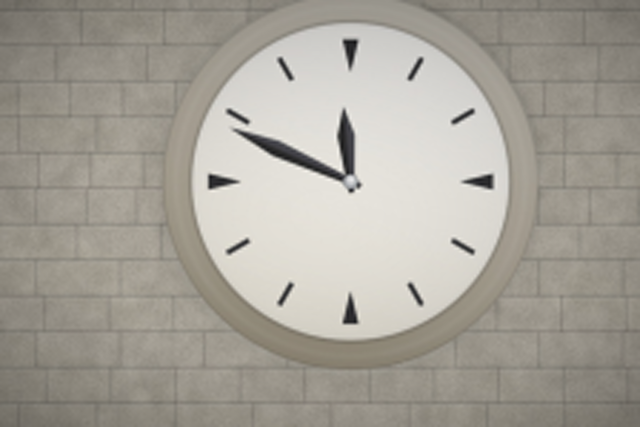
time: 11:49
